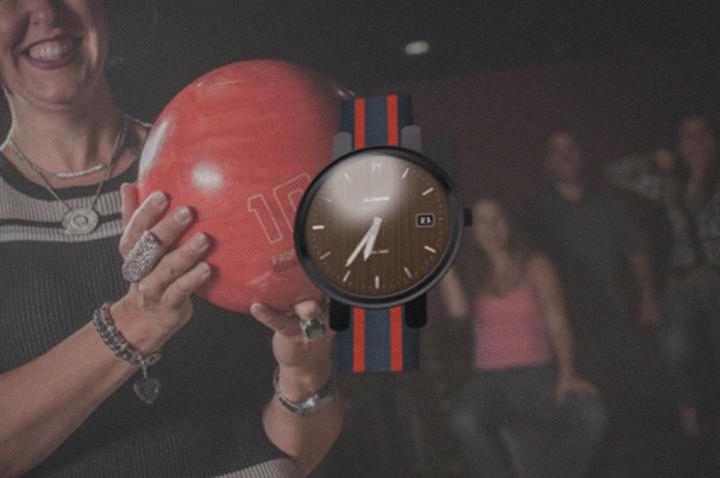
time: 6:36
